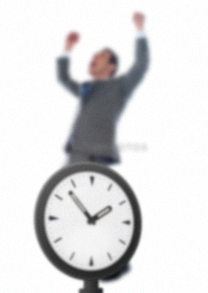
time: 1:53
